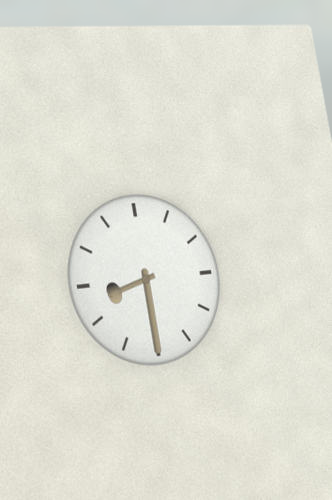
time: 8:30
